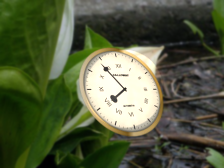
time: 7:54
